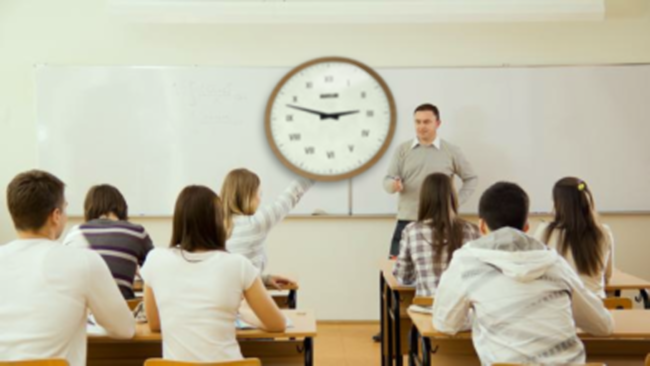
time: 2:48
